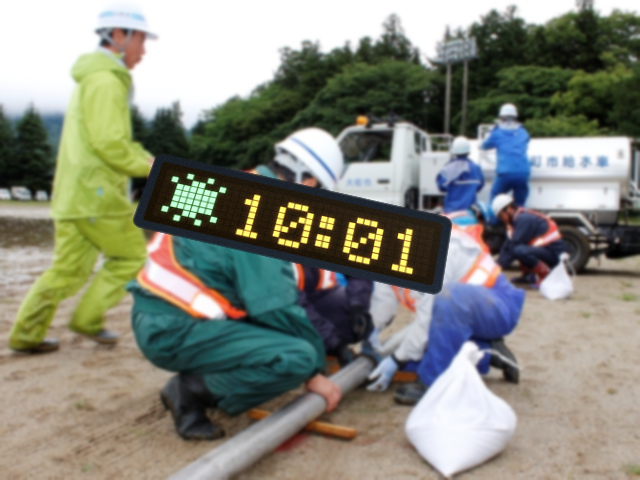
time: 10:01
